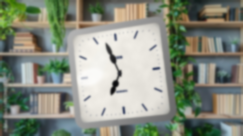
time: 6:57
